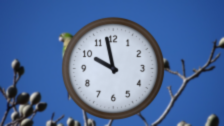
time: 9:58
